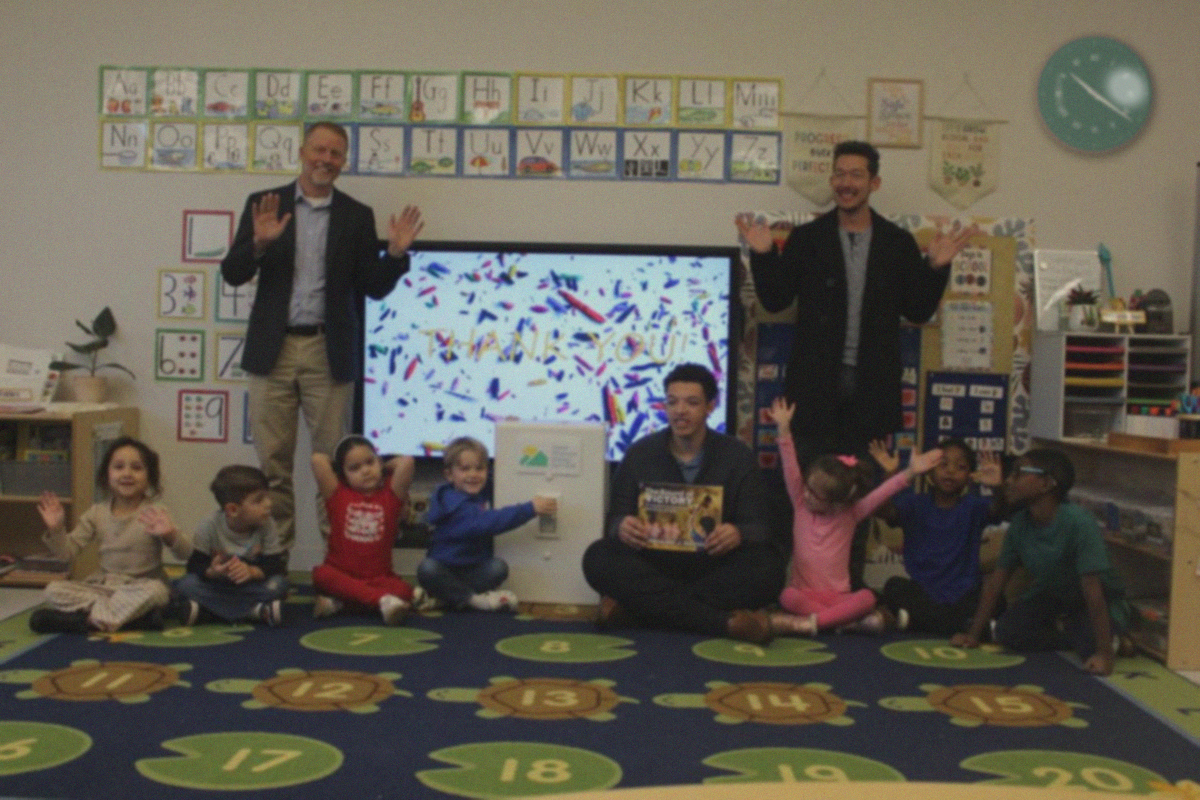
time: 10:21
